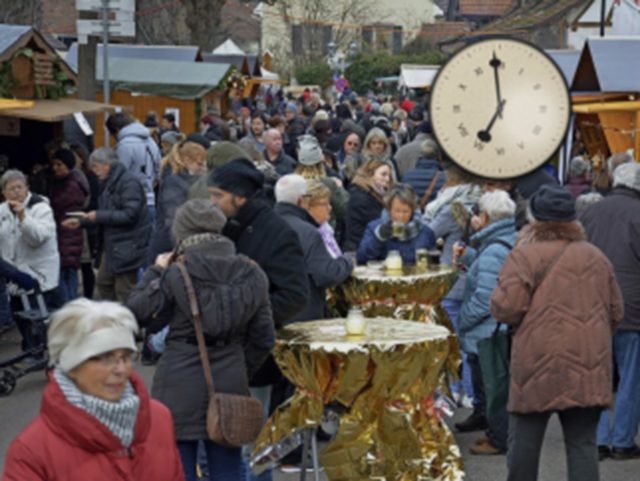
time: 6:59
